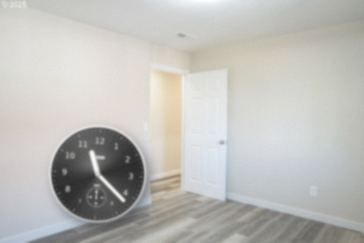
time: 11:22
